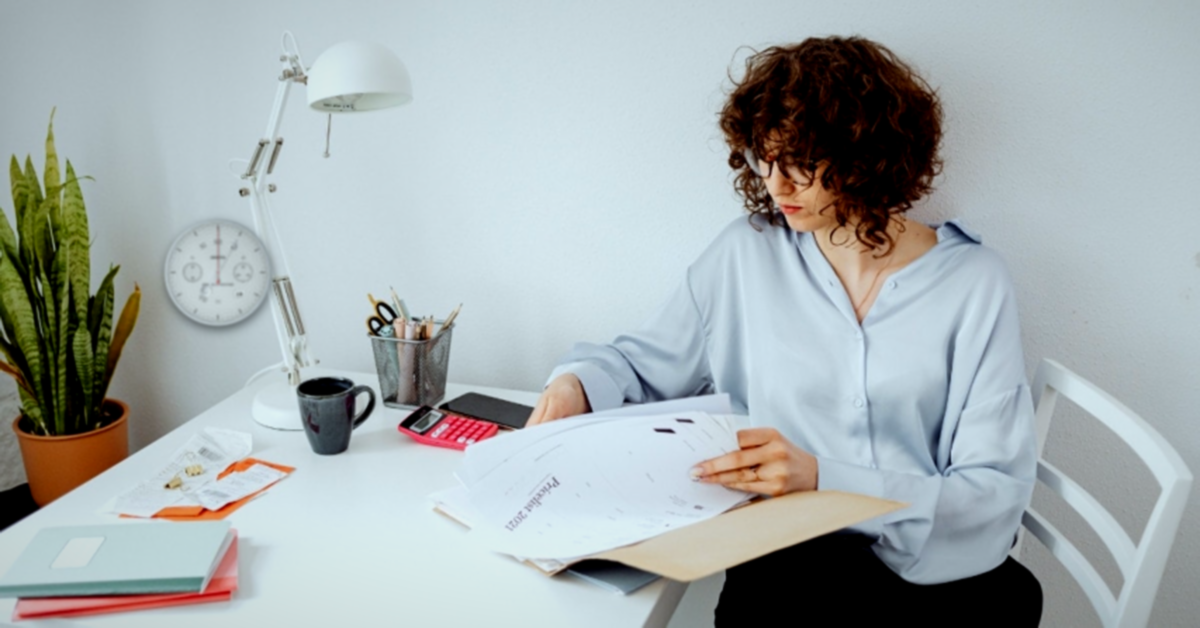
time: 7:05
